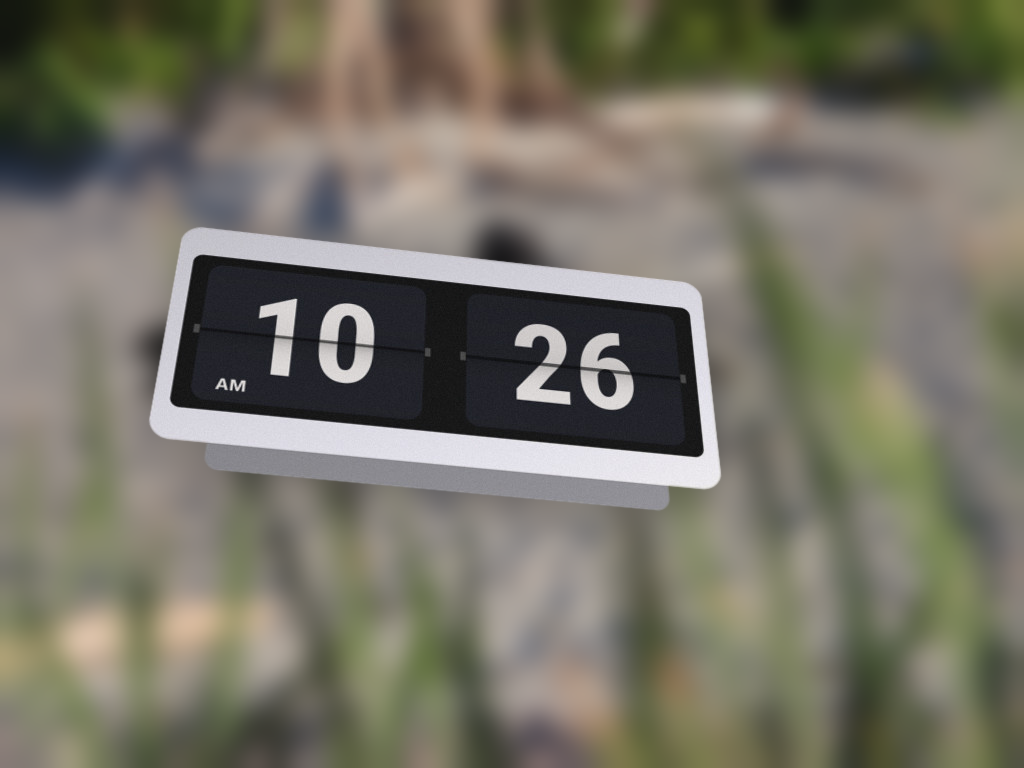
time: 10:26
